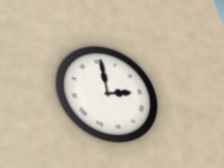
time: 3:01
